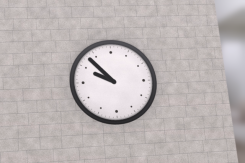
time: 9:53
